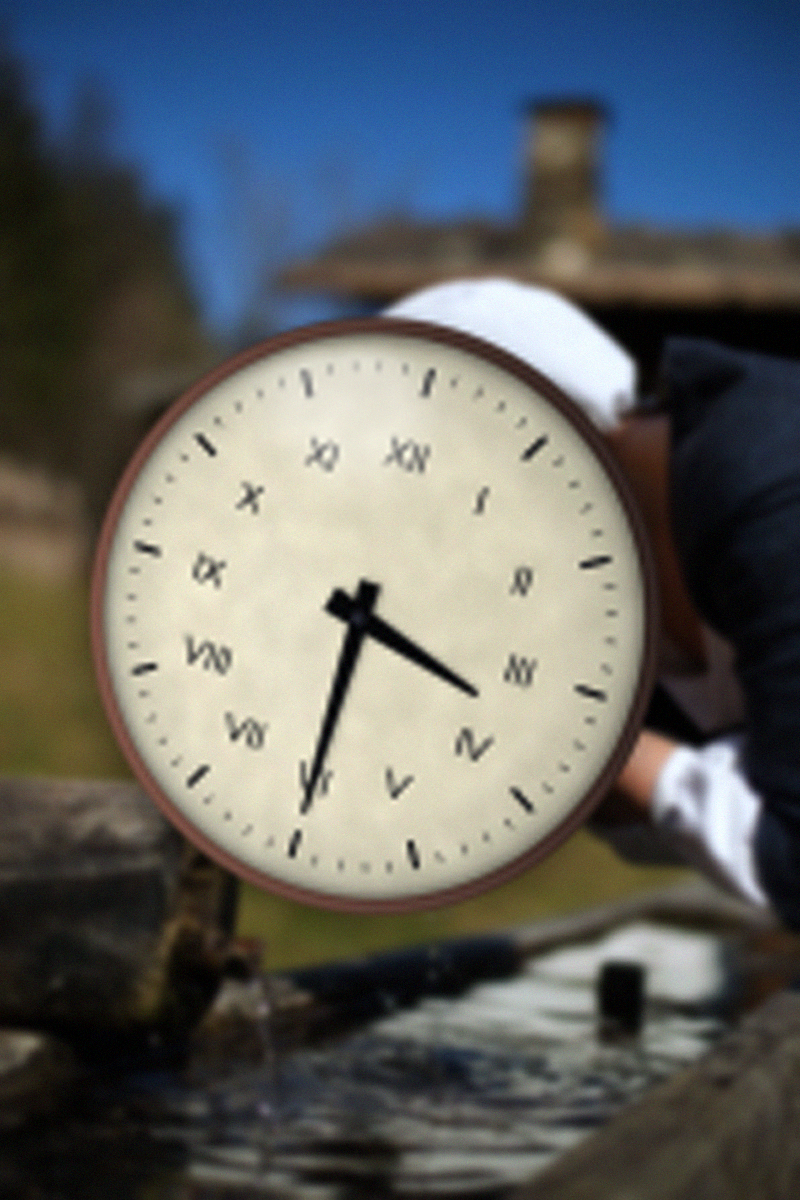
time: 3:30
